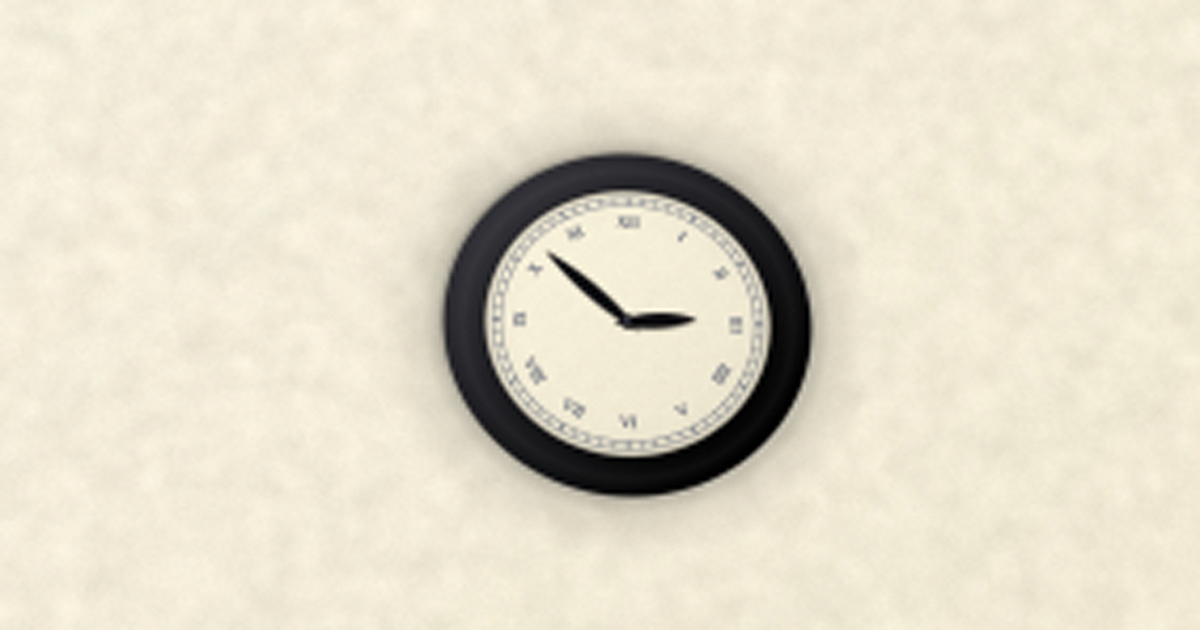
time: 2:52
